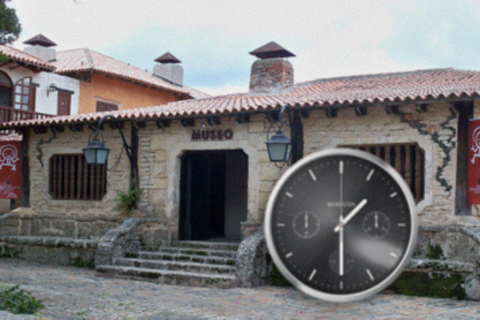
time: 1:30
